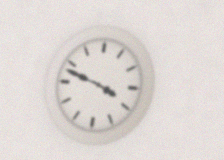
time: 3:48
